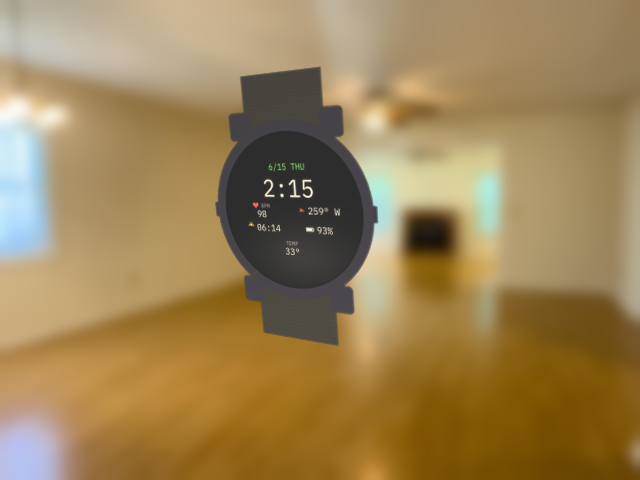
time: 2:15
